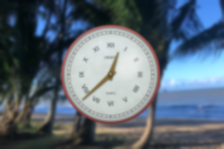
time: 12:38
